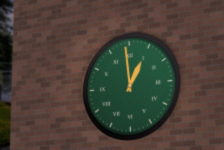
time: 12:59
